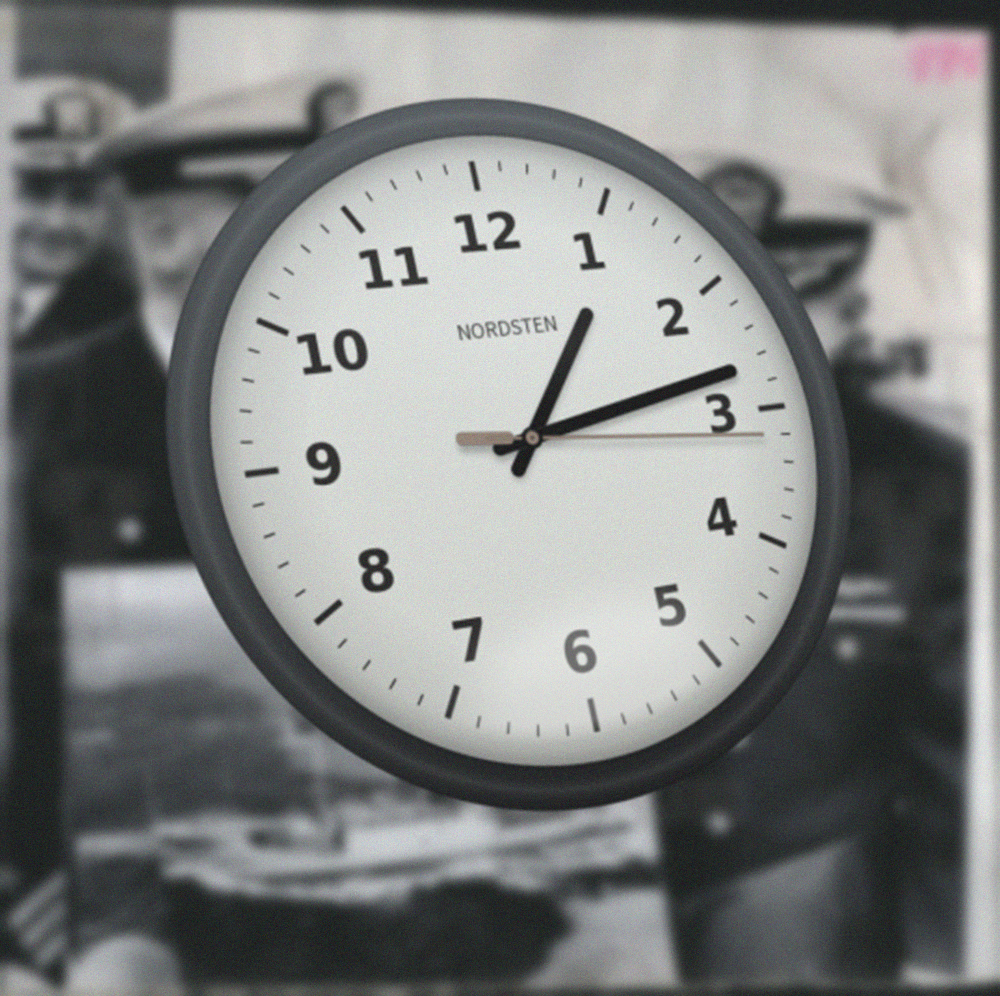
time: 1:13:16
